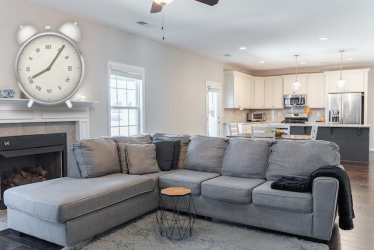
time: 8:06
